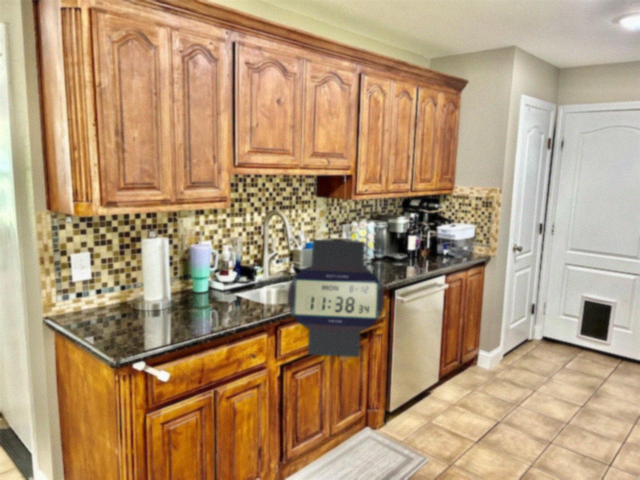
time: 11:38
